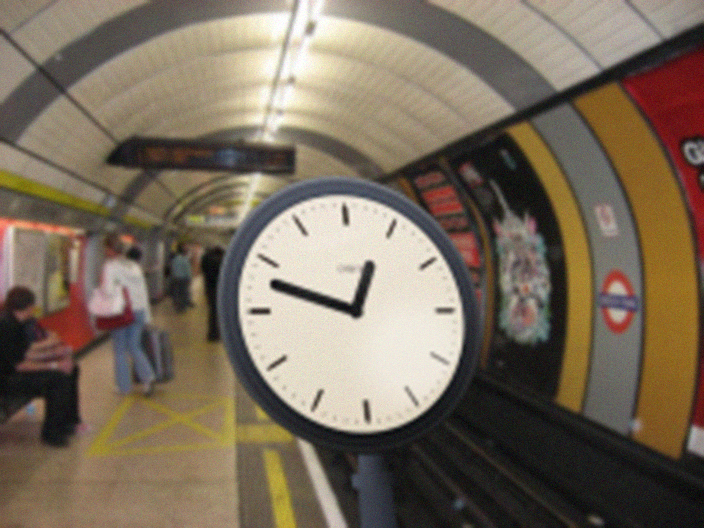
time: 12:48
